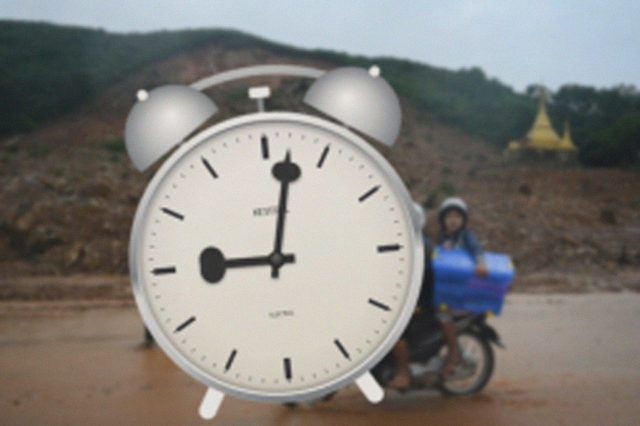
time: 9:02
